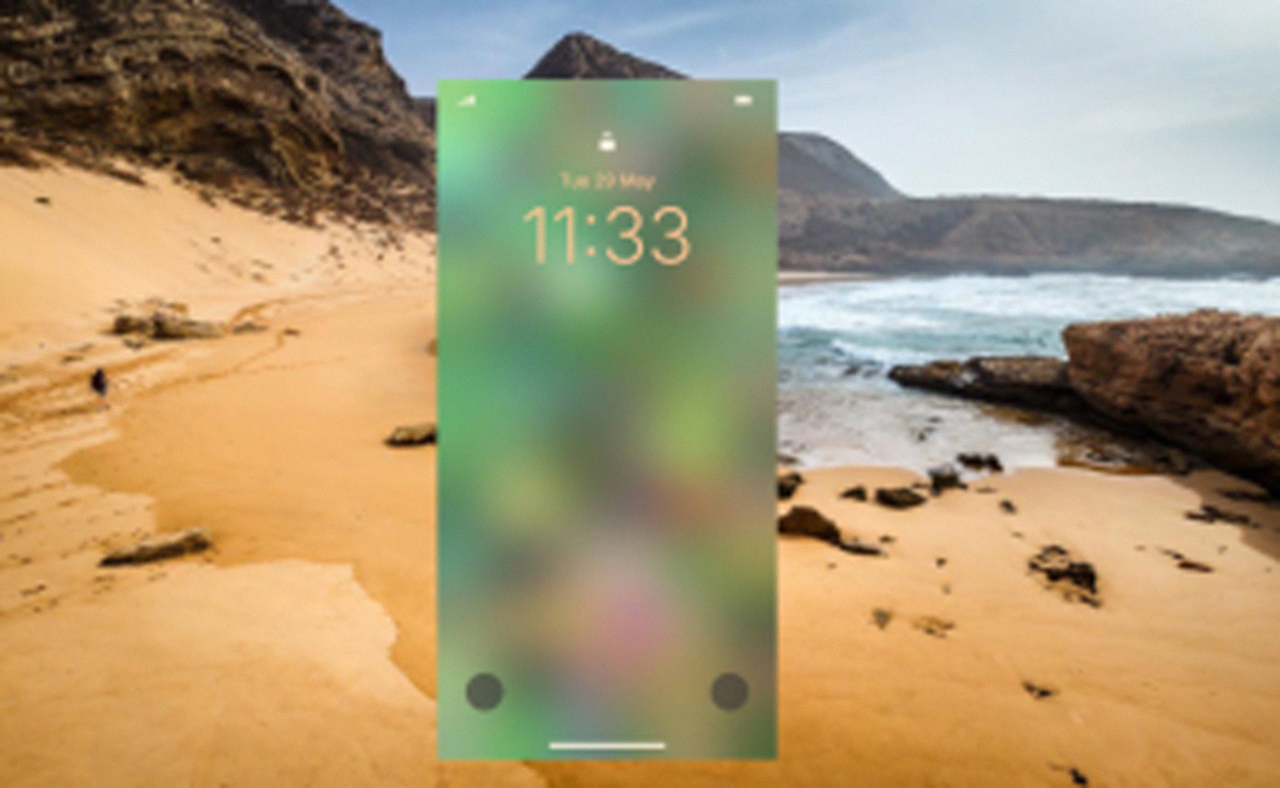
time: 11:33
